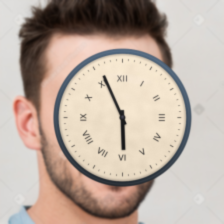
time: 5:56
